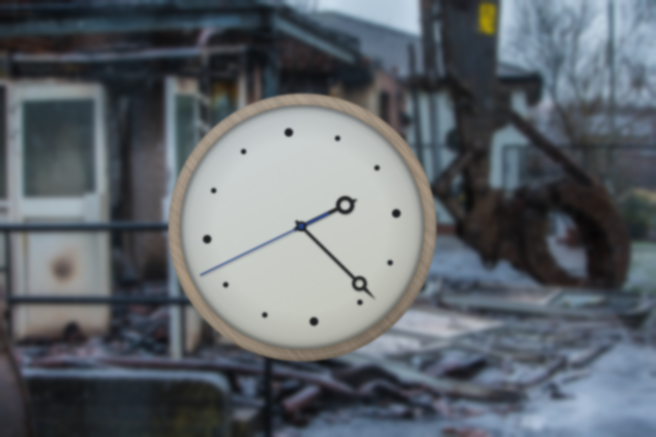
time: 2:23:42
